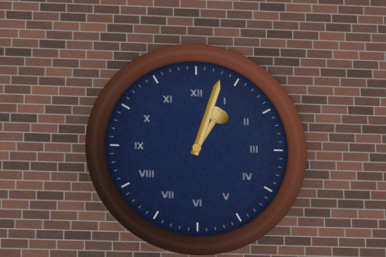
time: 1:03
